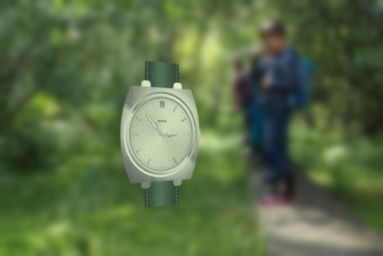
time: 2:53
